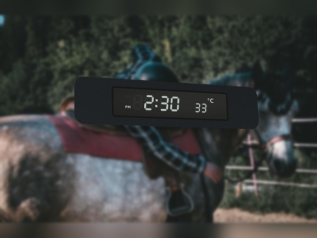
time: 2:30
